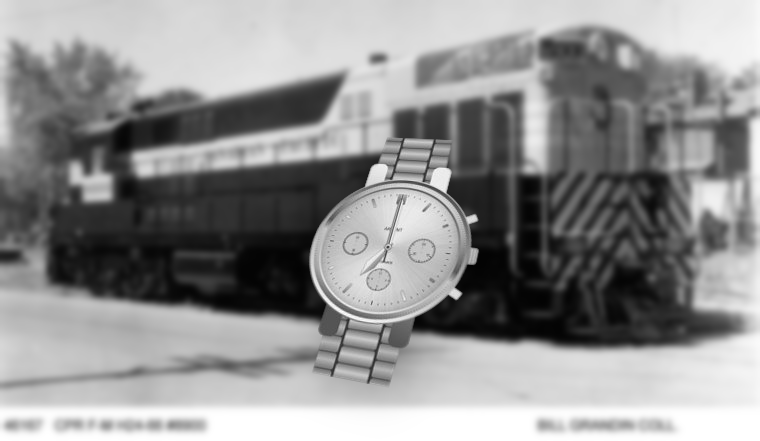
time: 7:00
